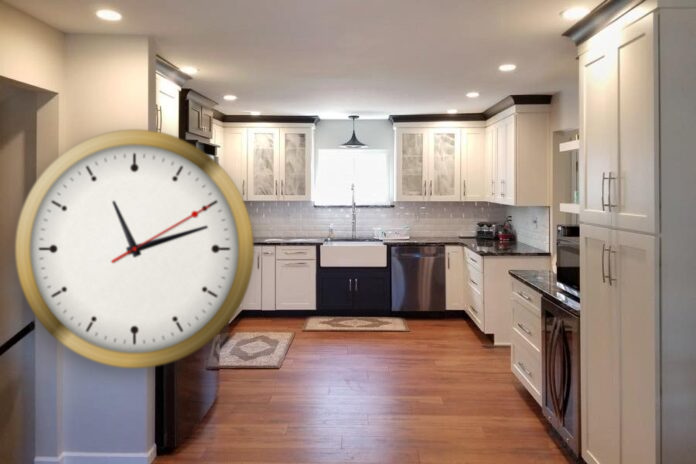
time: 11:12:10
